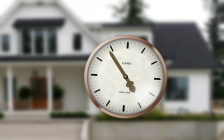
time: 4:54
